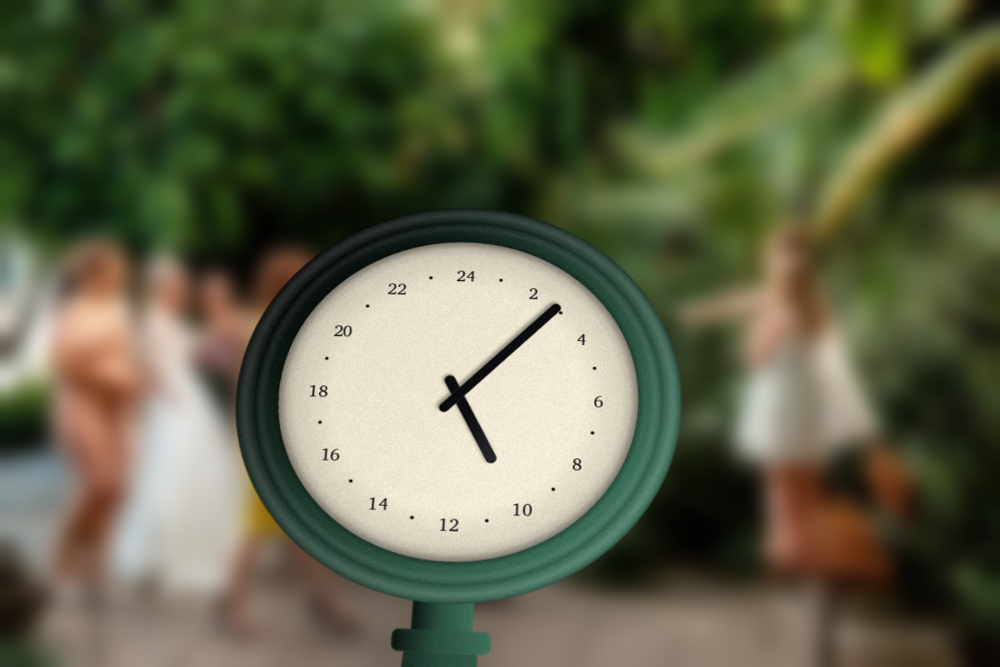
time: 10:07
